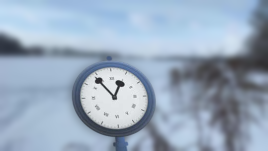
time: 12:54
